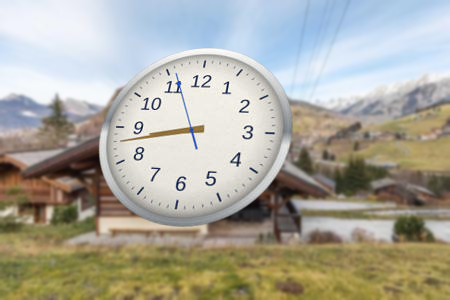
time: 8:42:56
